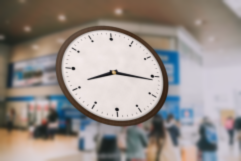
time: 8:16
